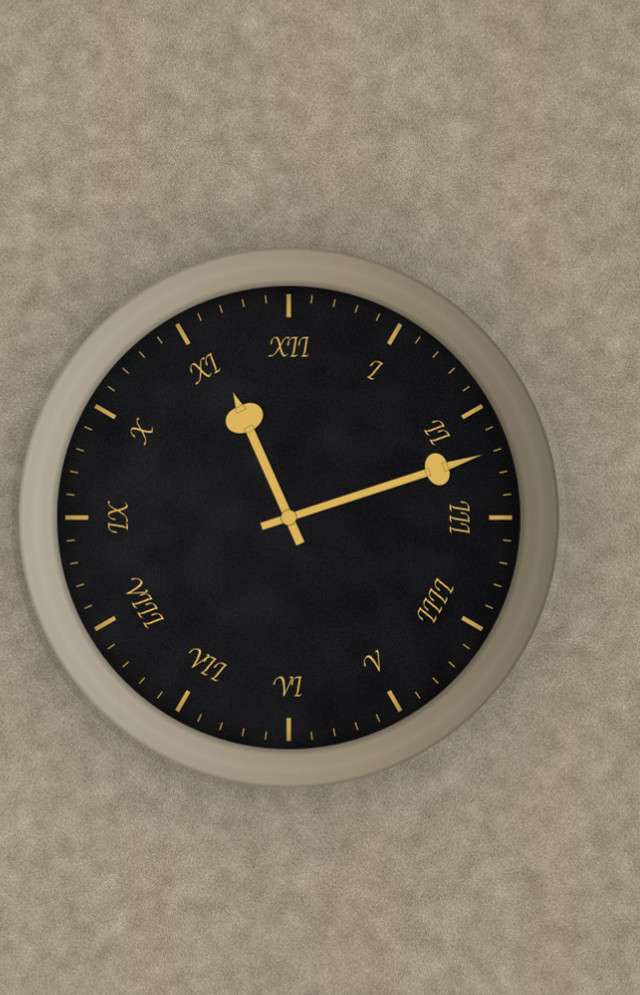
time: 11:12
